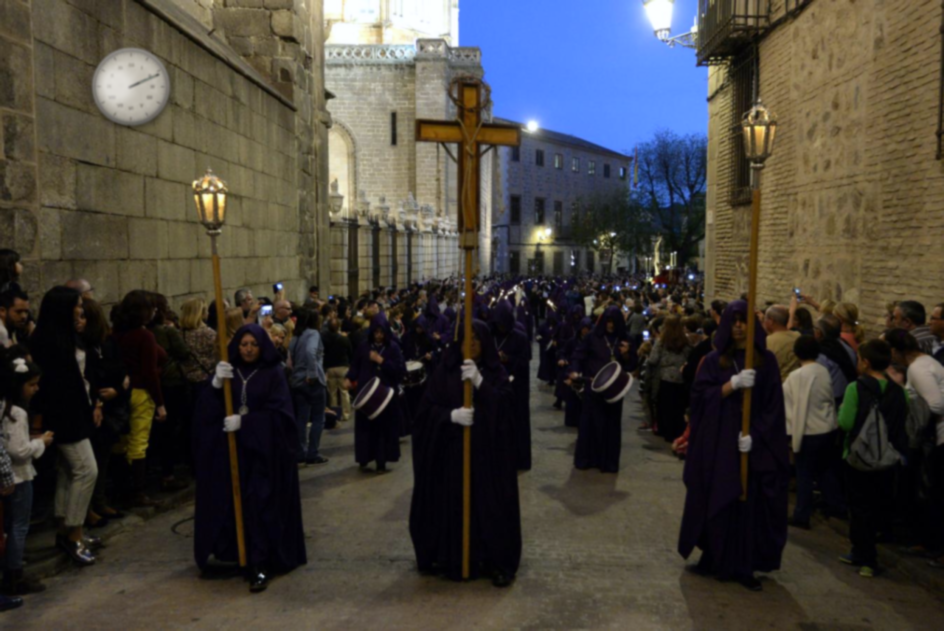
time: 2:11
